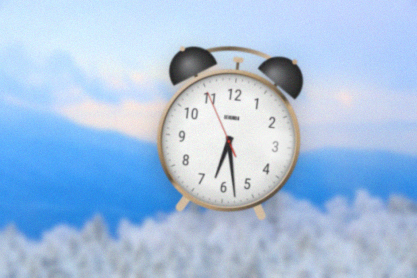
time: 6:27:55
